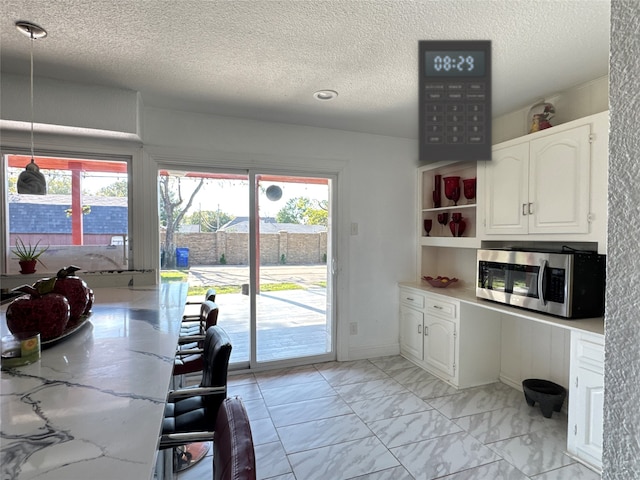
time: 8:29
